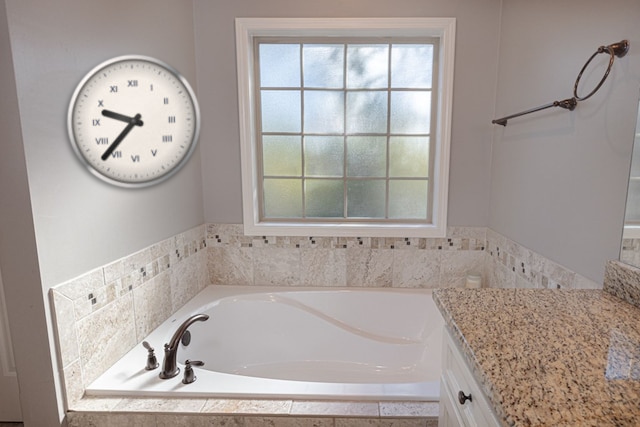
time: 9:37
